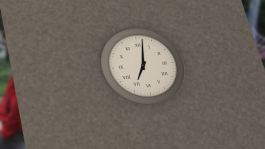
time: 7:02
